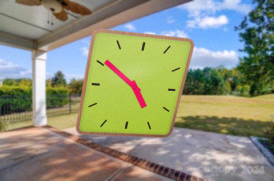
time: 4:51
